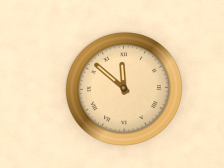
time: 11:52
